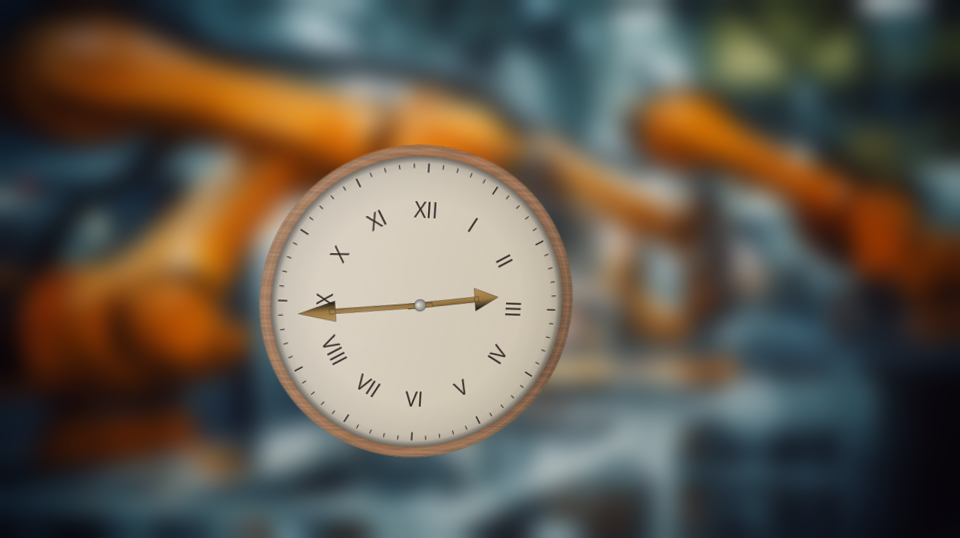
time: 2:44
